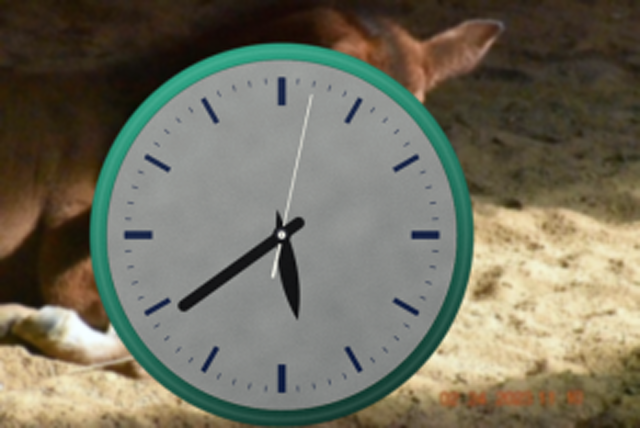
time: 5:39:02
